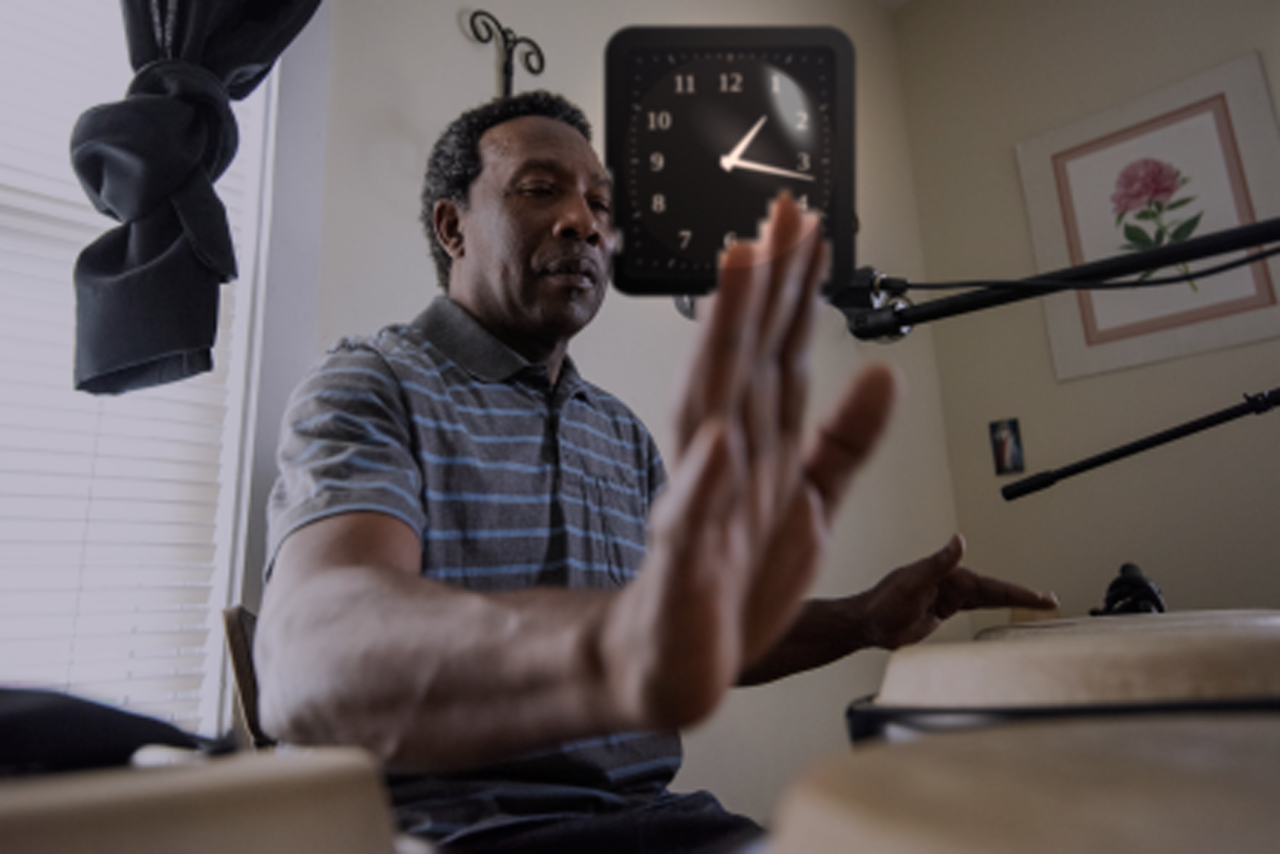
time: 1:17
